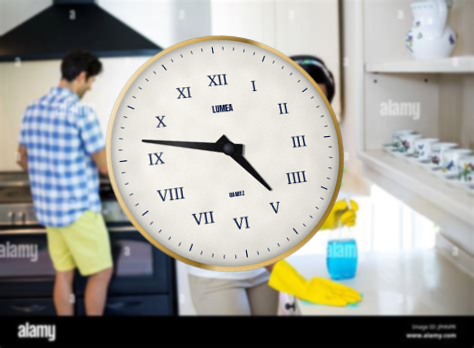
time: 4:47
